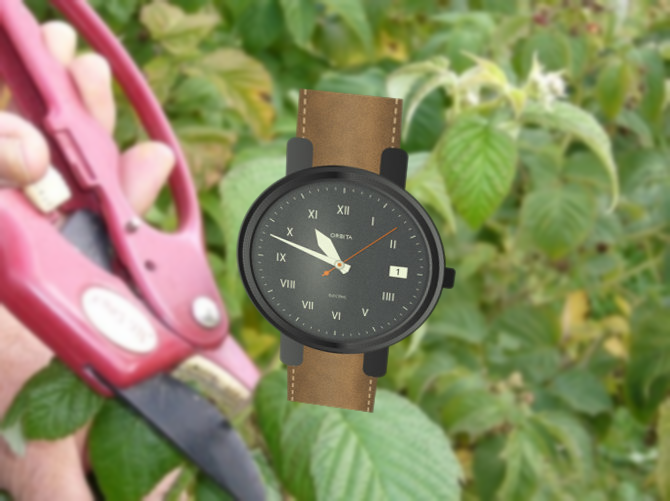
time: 10:48:08
